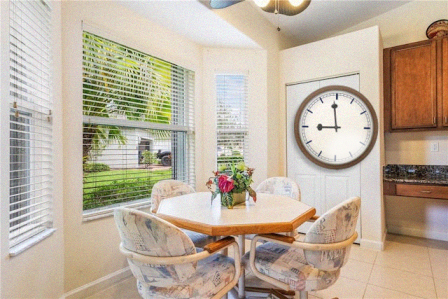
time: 8:59
